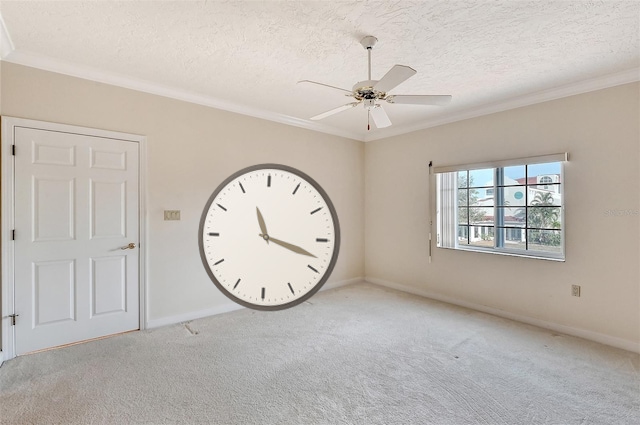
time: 11:18
